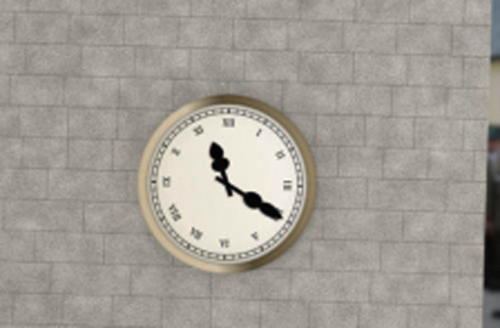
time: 11:20
